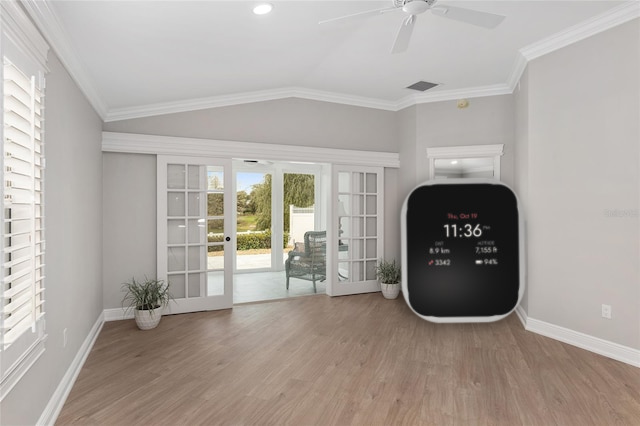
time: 11:36
